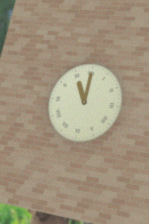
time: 11:00
